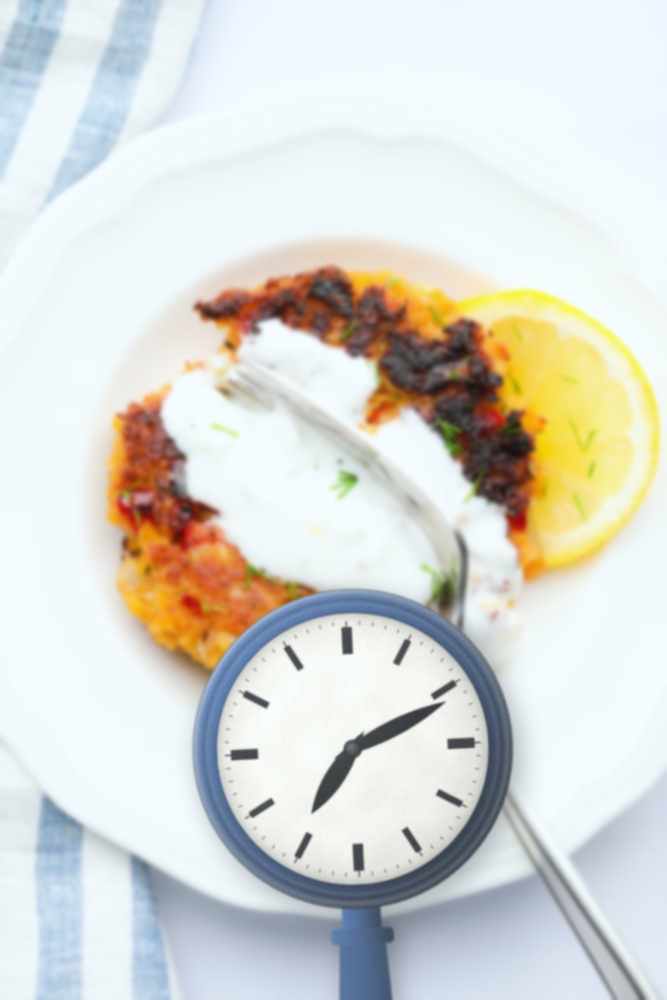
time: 7:11
